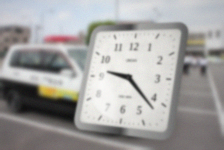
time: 9:22
